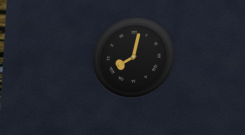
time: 8:02
